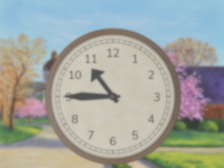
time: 10:45
